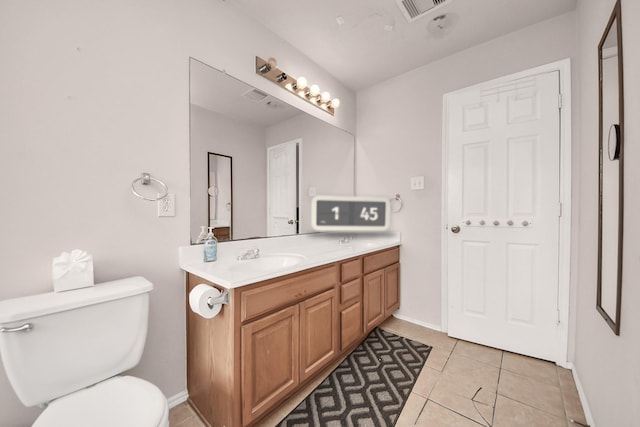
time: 1:45
